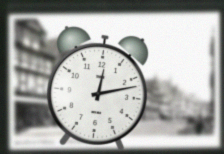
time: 12:12
